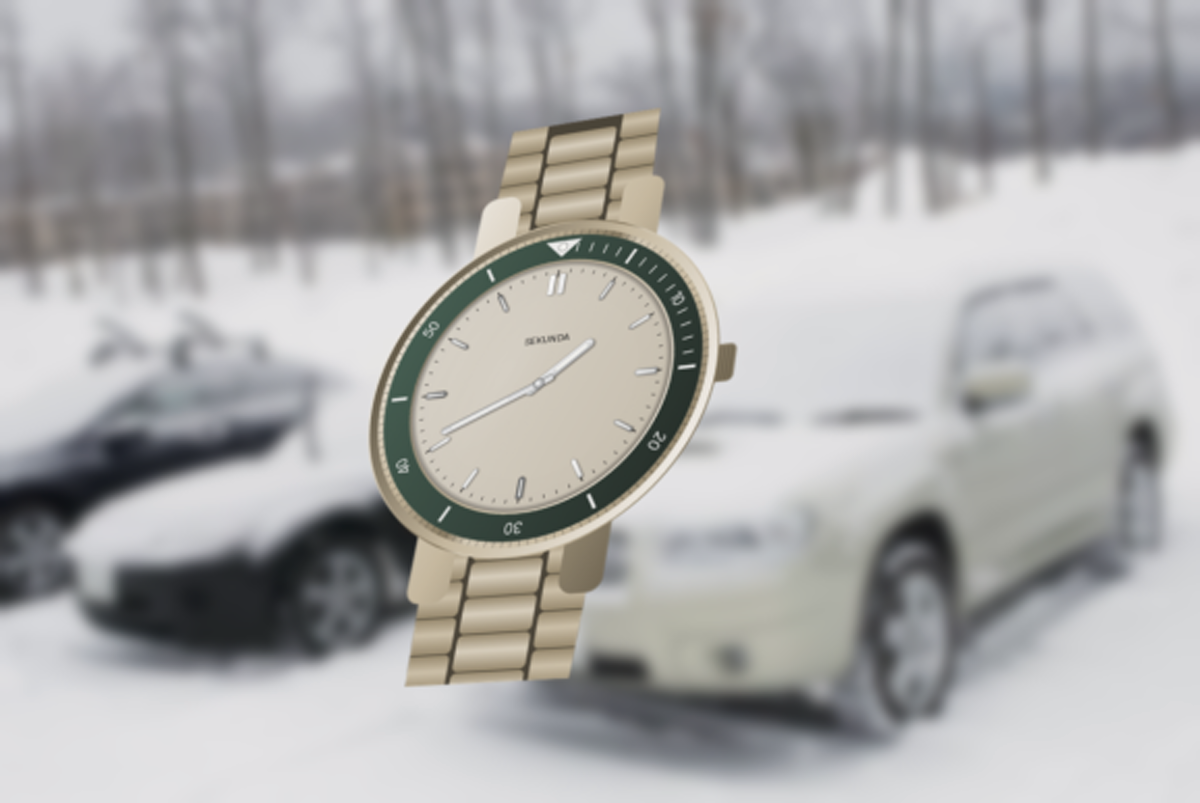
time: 1:41
